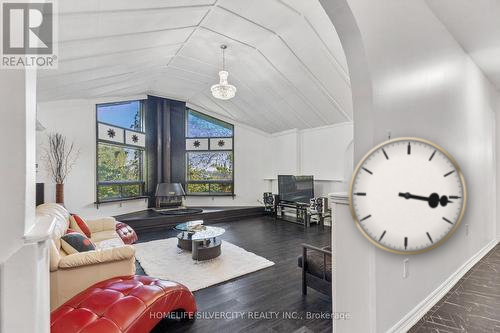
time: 3:16
